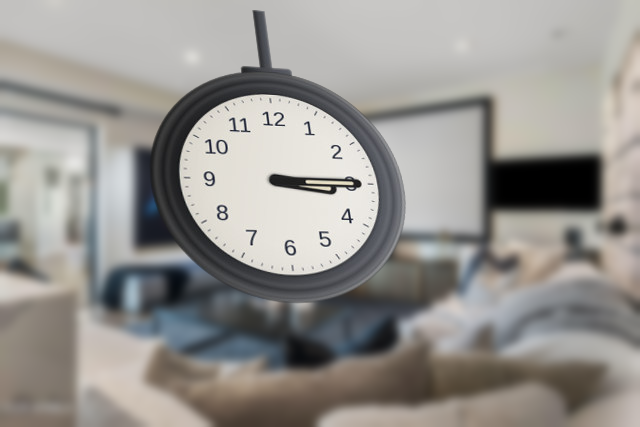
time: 3:15
